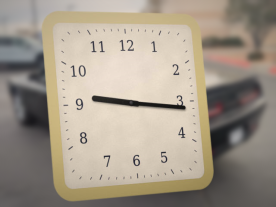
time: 9:16
